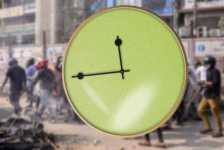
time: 11:44
